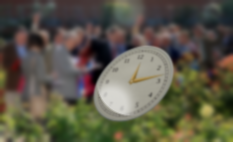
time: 12:13
